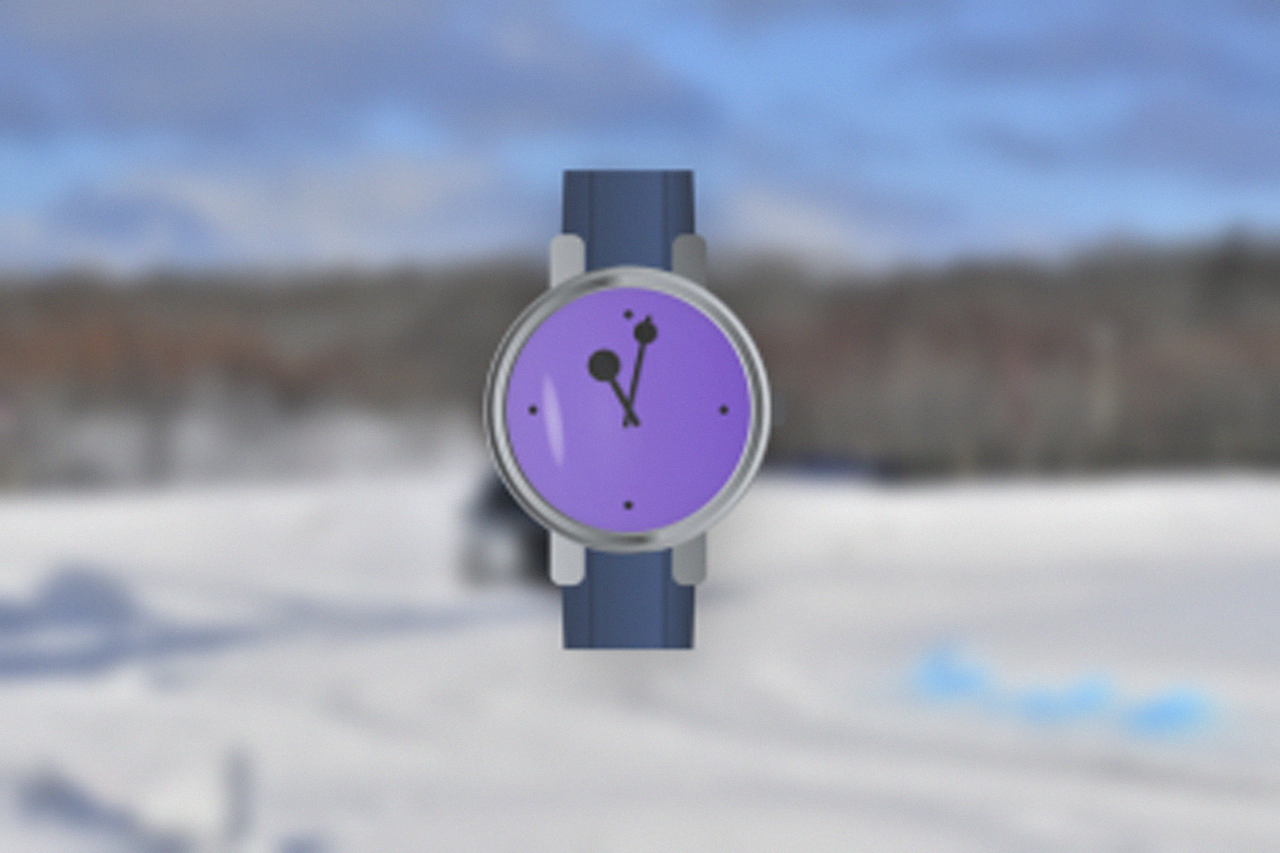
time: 11:02
